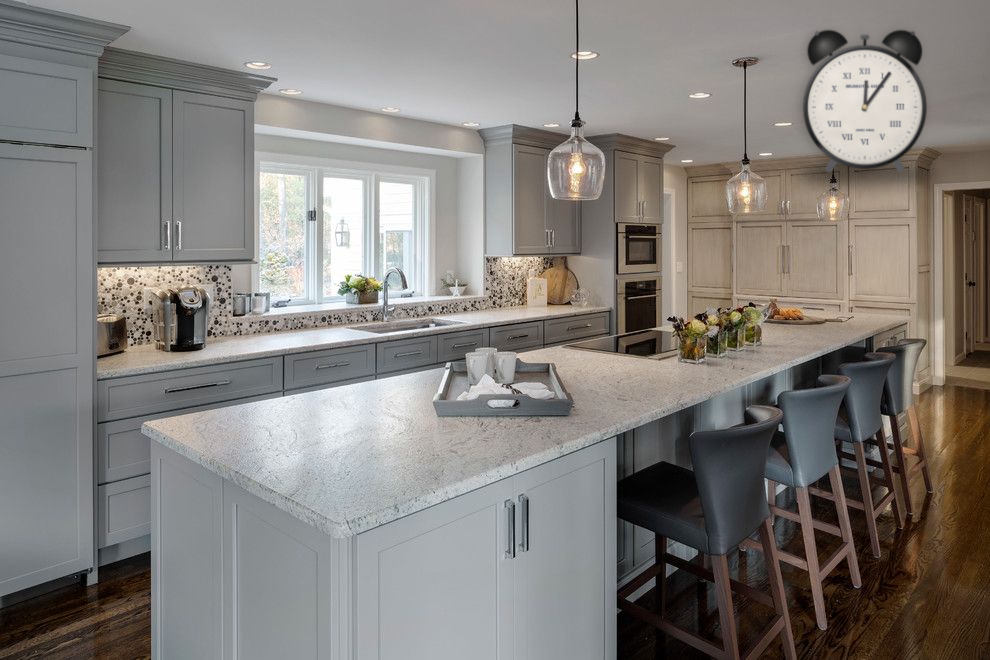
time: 12:06
